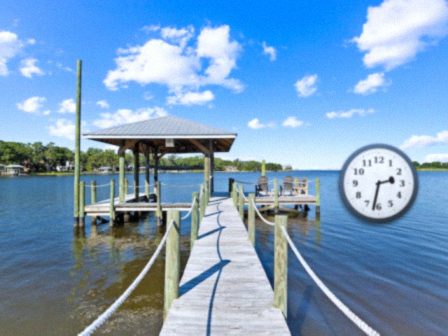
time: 2:32
